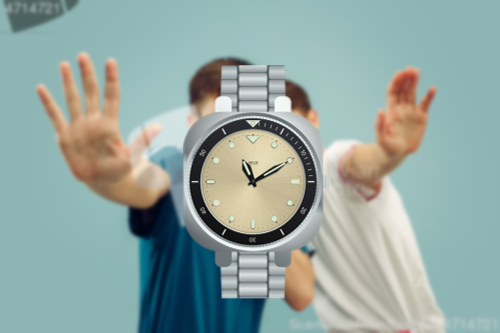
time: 11:10
